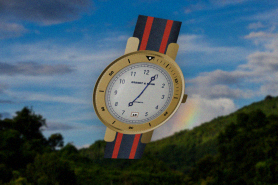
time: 7:04
